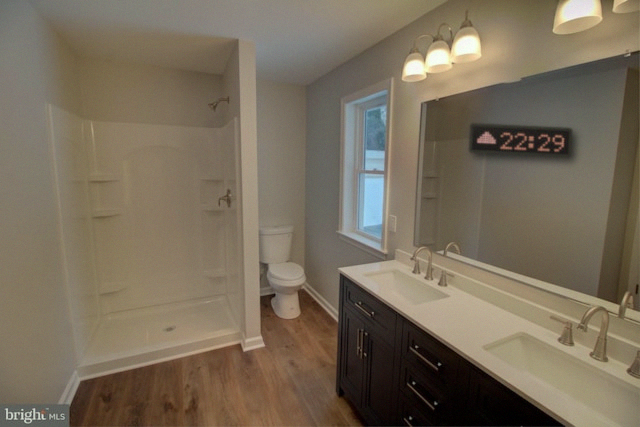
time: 22:29
